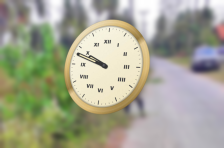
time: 9:48
